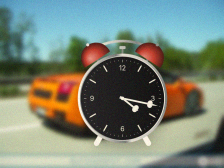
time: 4:17
